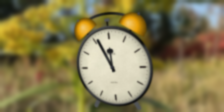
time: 11:56
